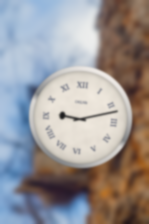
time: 9:12
